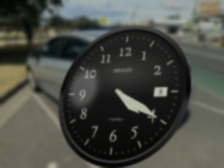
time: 4:20
